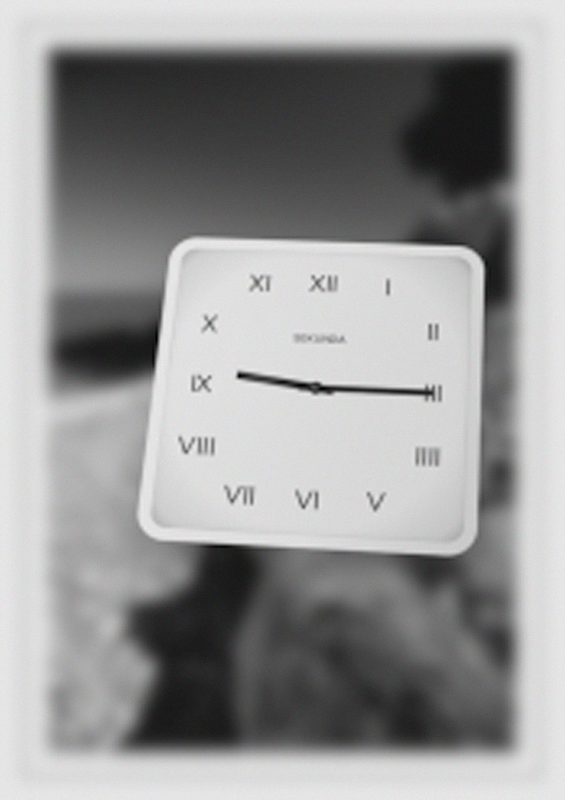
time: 9:15
